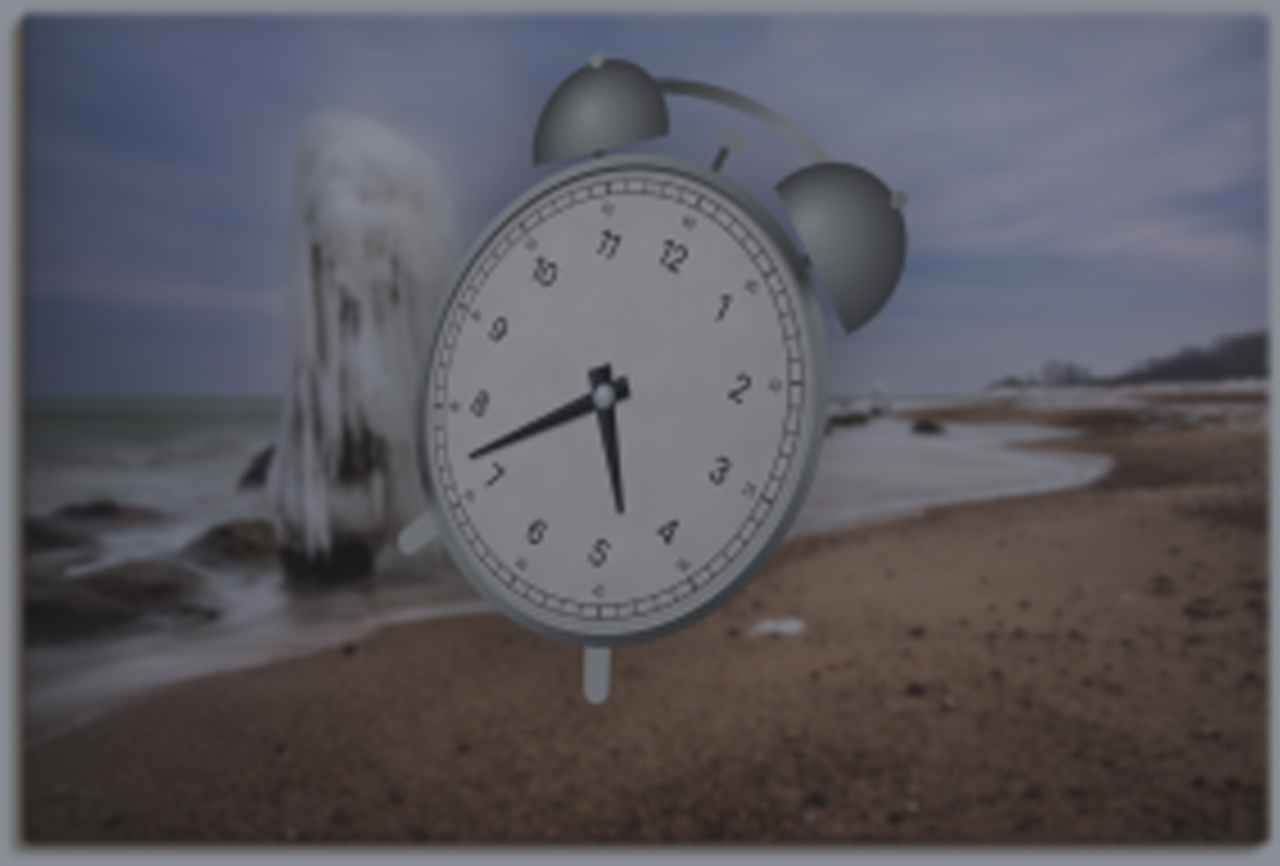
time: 4:37
